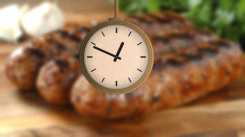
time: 12:49
